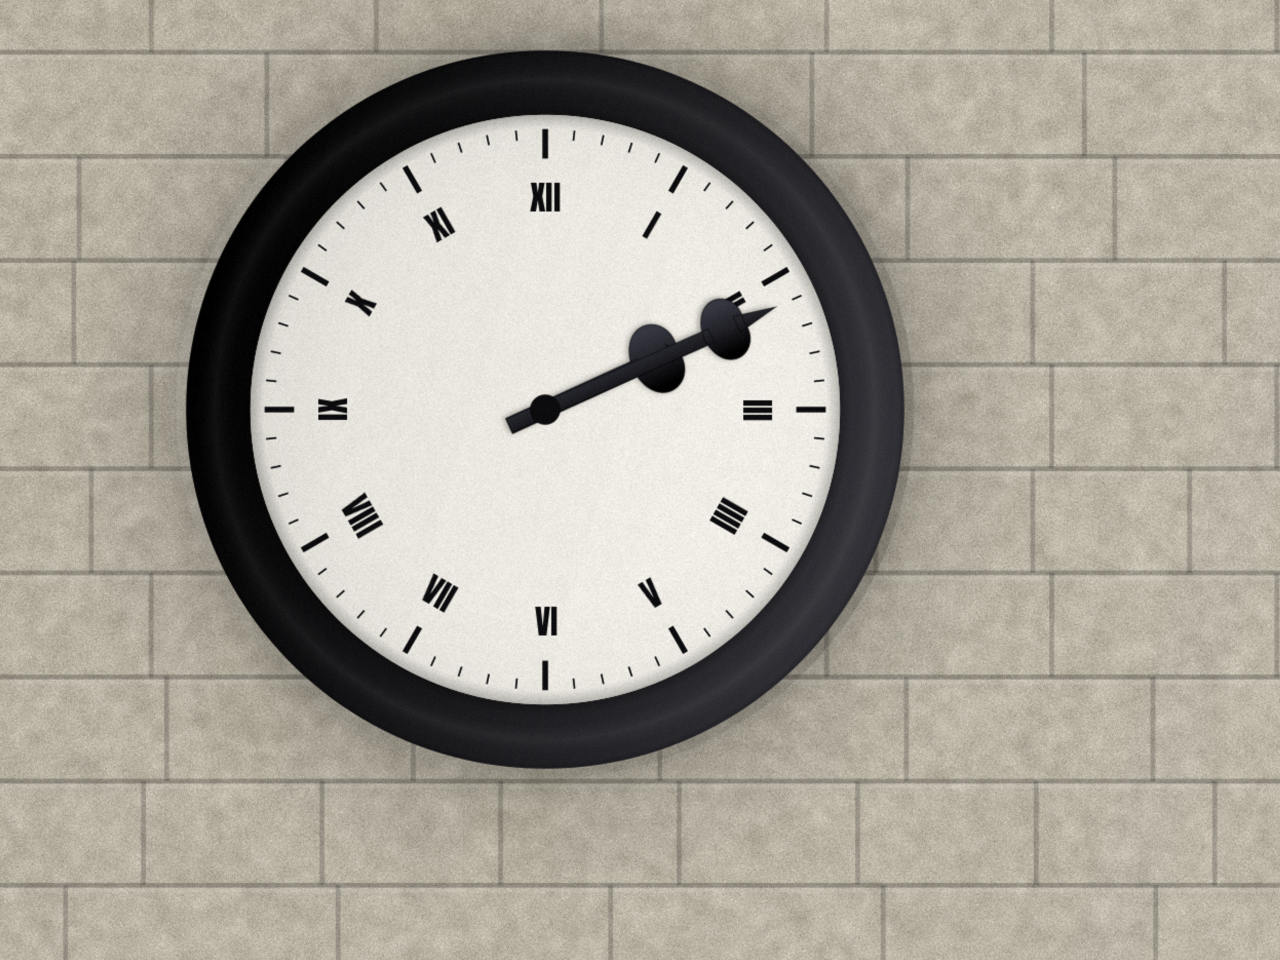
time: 2:11
